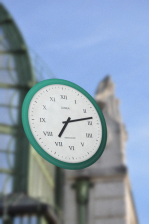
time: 7:13
